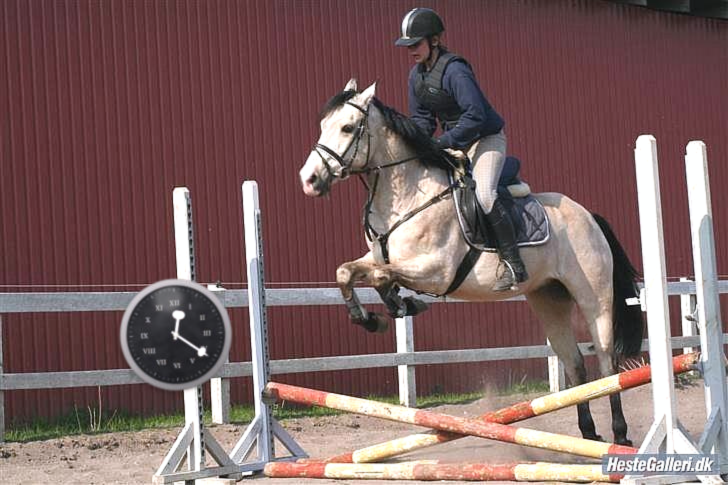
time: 12:21
